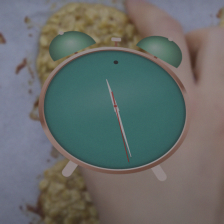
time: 11:27:28
